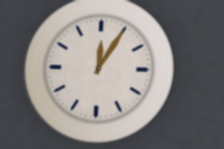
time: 12:05
